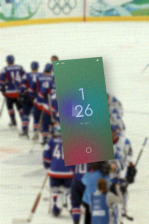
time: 1:26
